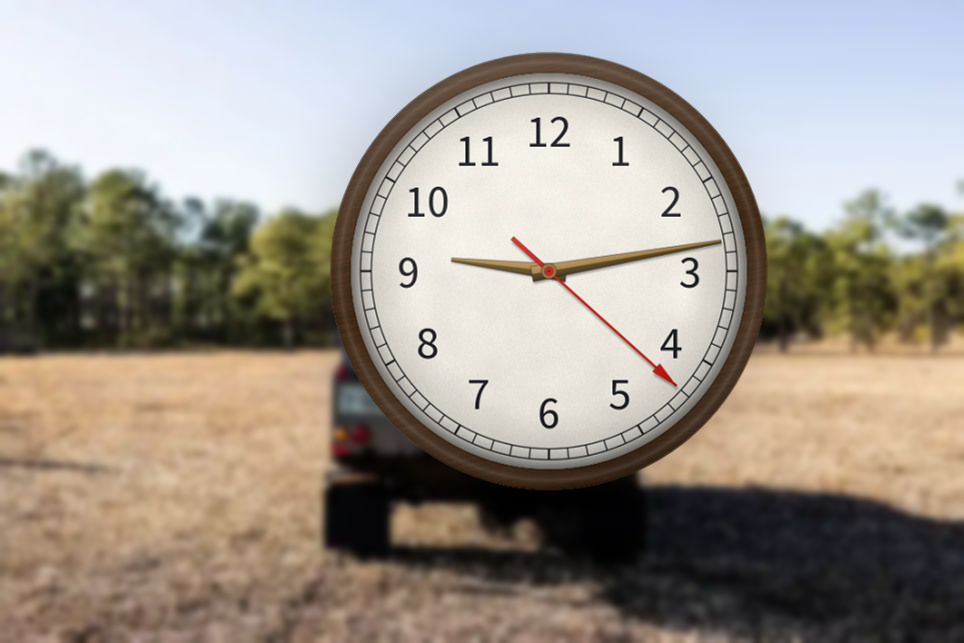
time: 9:13:22
